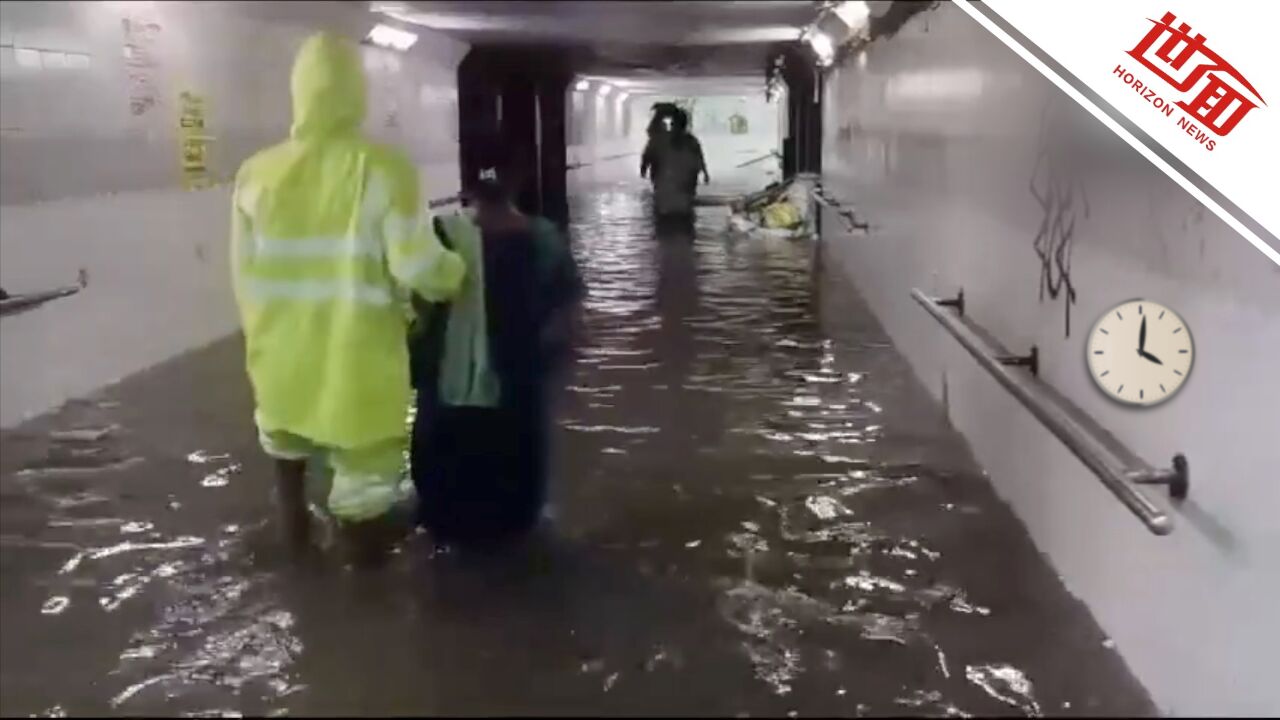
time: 4:01
